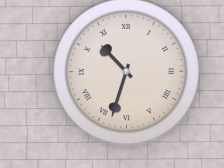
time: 10:33
